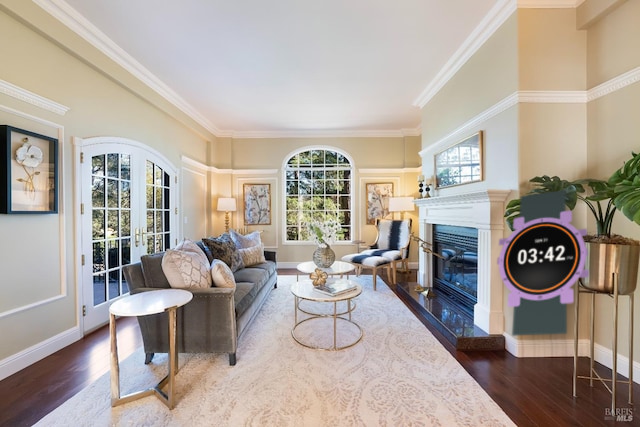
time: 3:42
